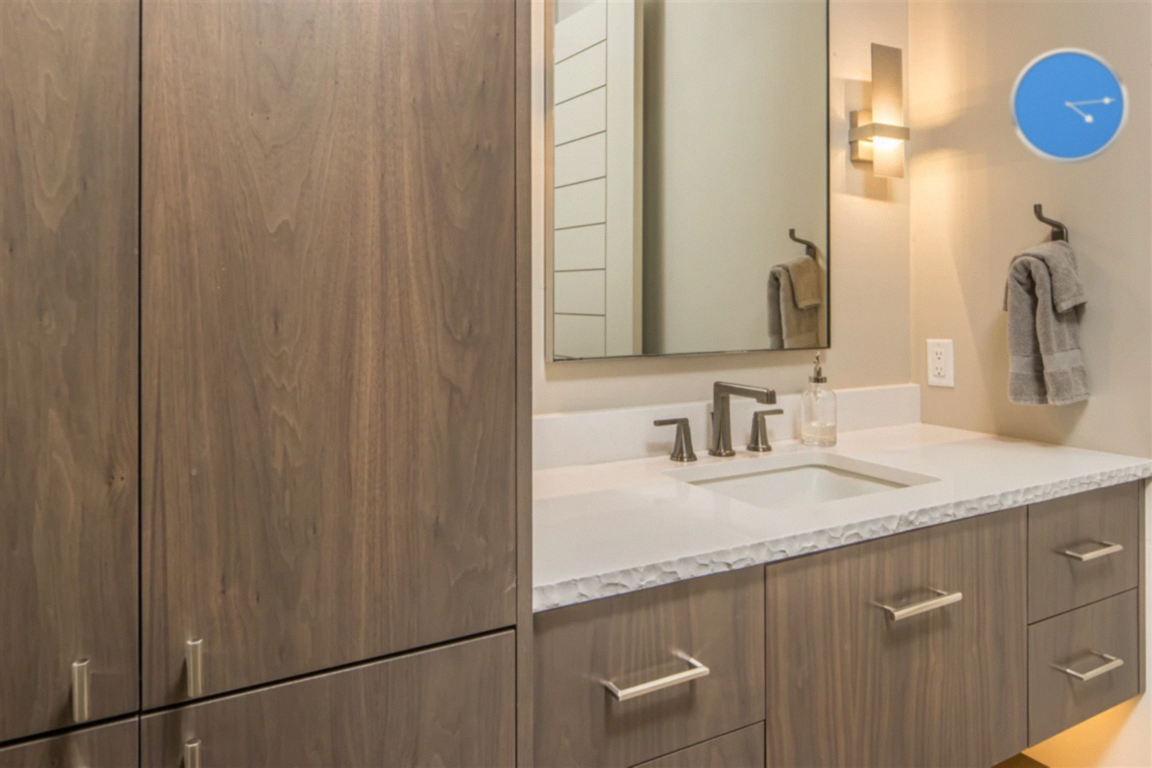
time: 4:14
